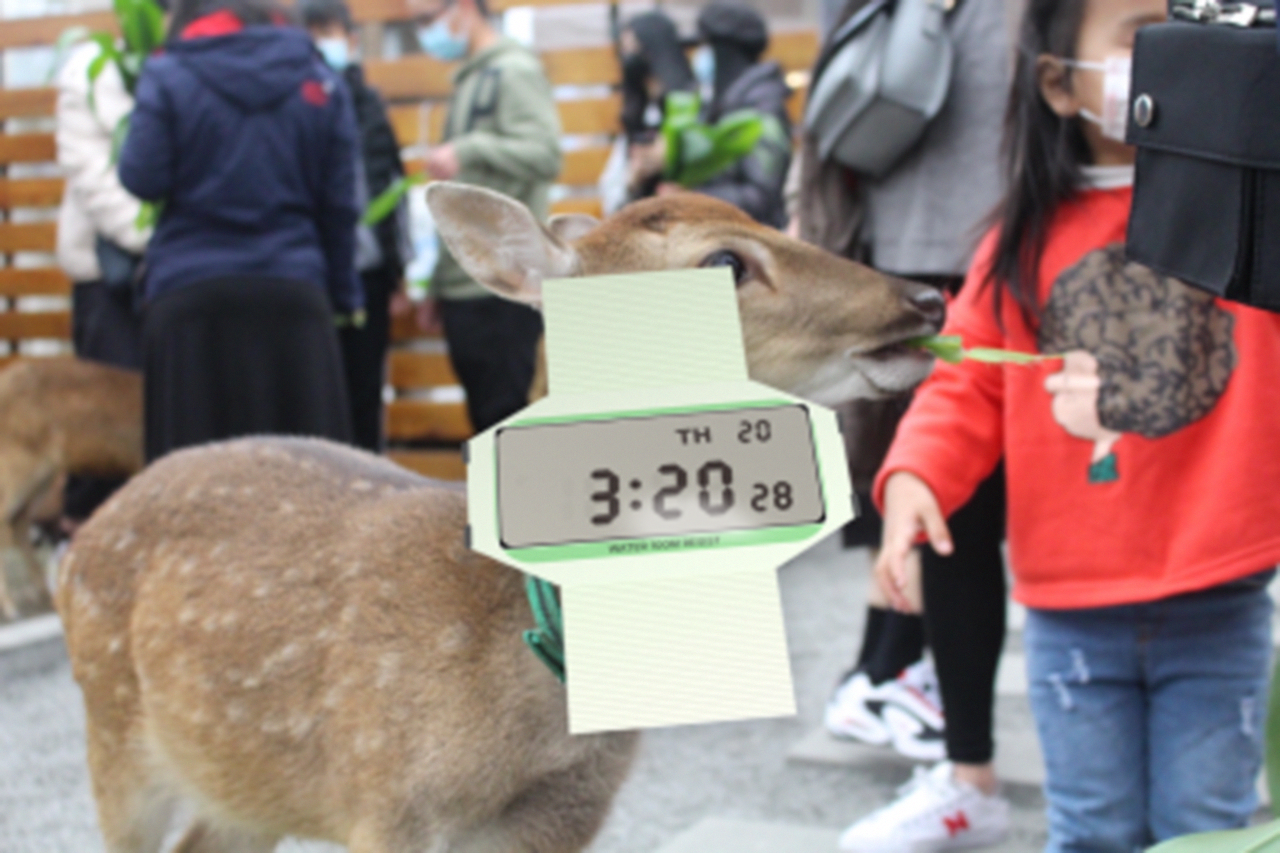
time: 3:20:28
